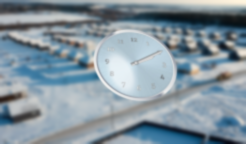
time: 2:10
